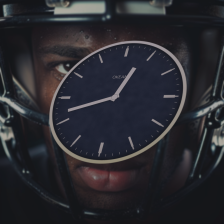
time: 12:42
